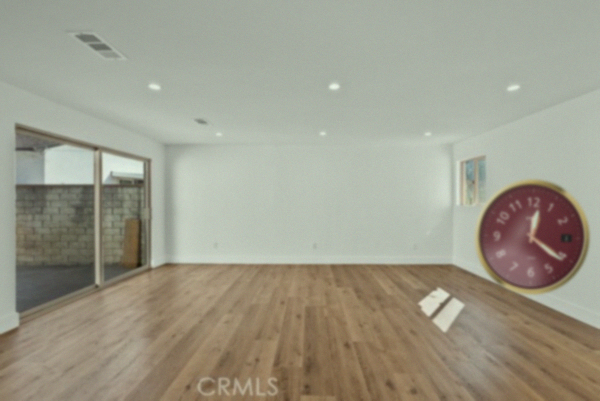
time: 12:21
